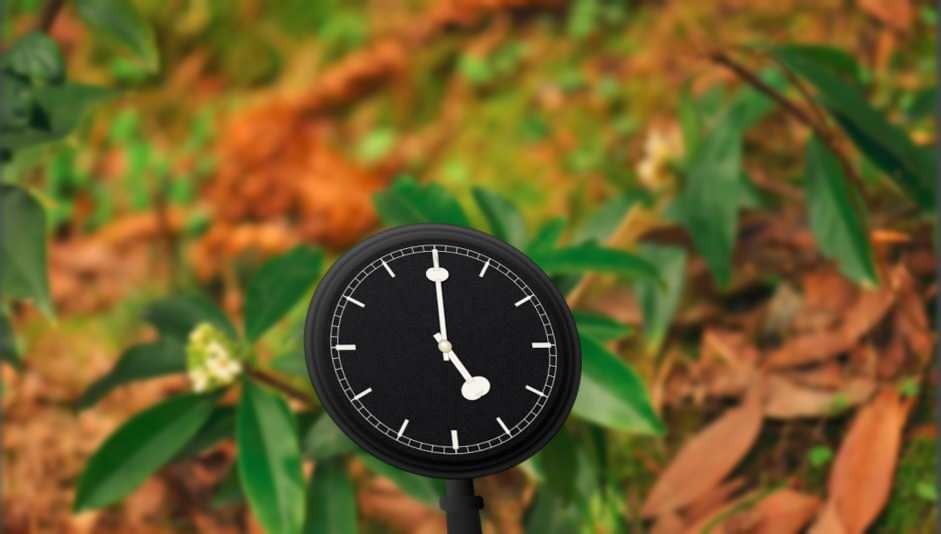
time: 5:00
